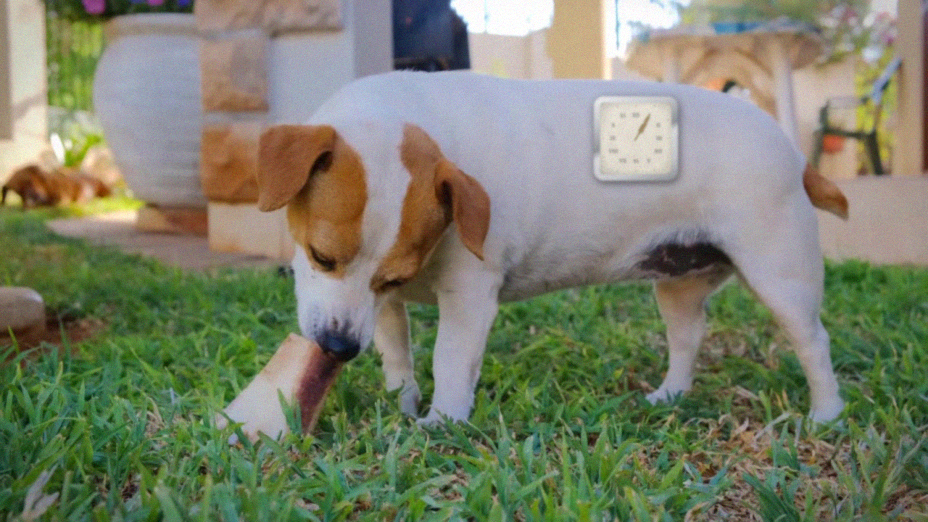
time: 1:05
